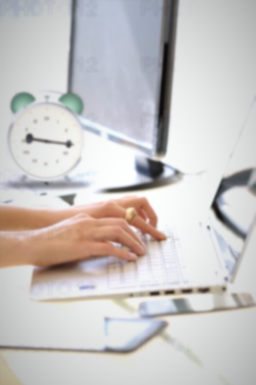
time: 9:16
